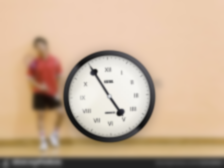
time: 4:55
